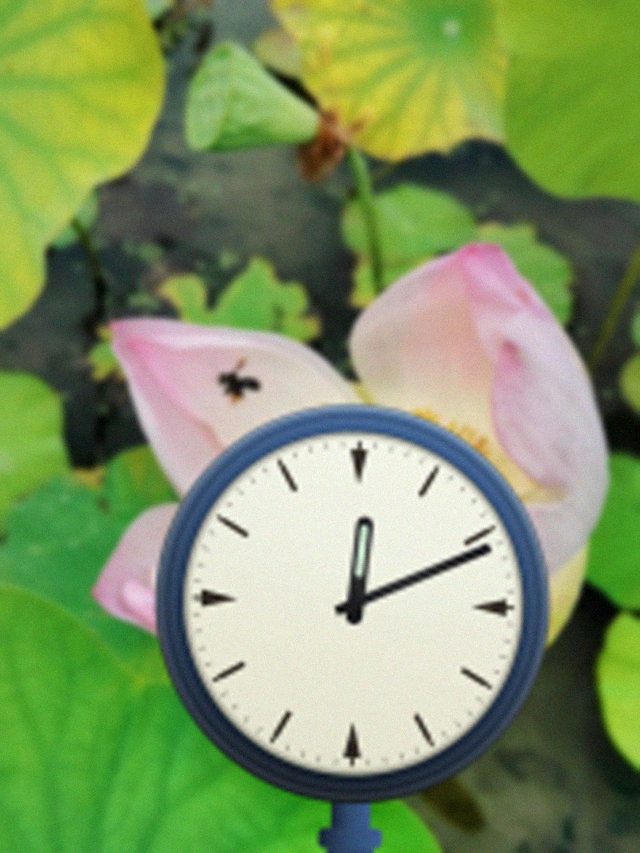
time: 12:11
